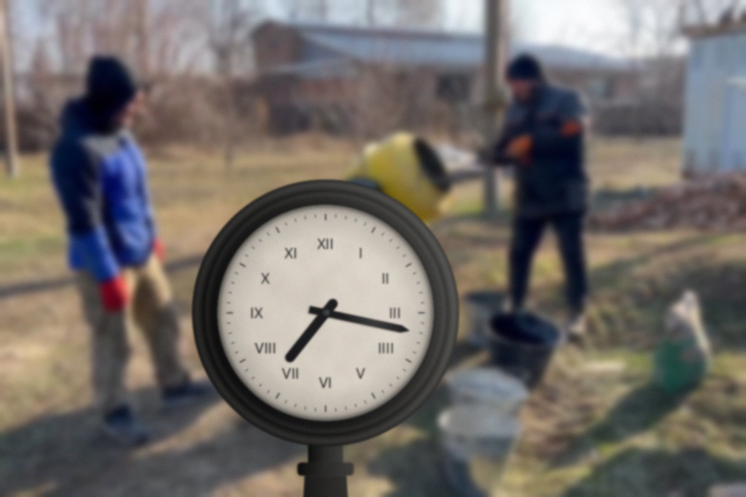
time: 7:17
